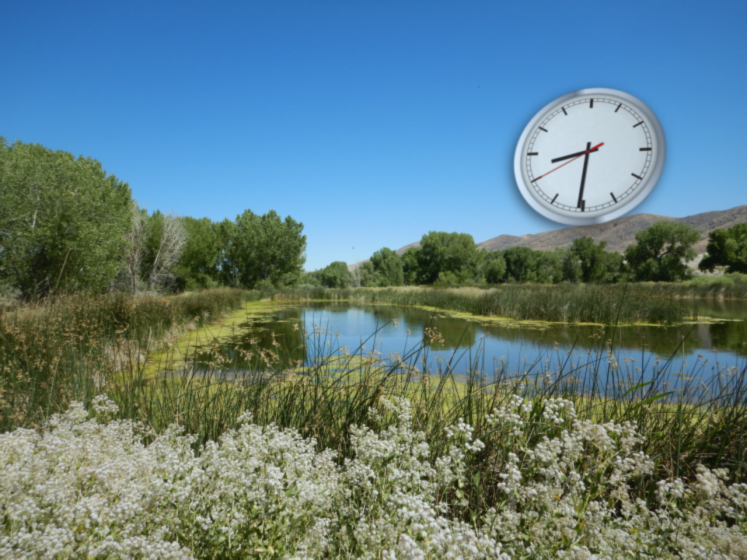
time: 8:30:40
